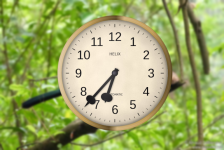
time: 6:37
